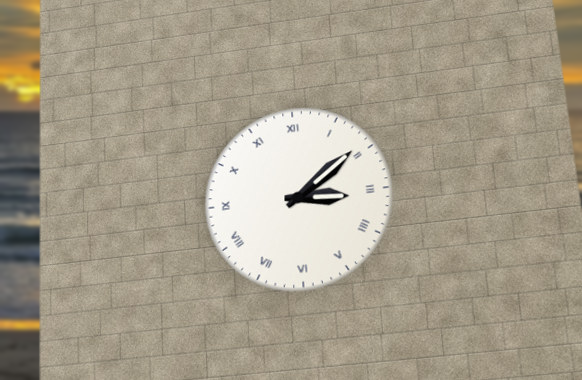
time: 3:09
